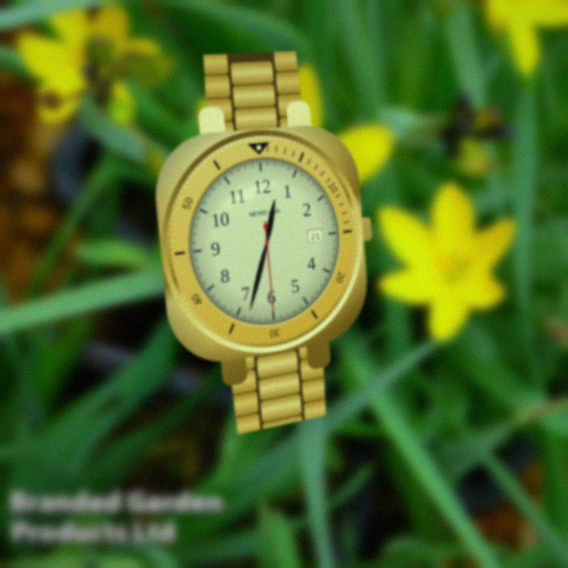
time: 12:33:30
